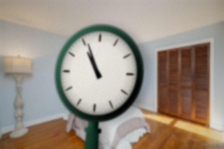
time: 10:56
